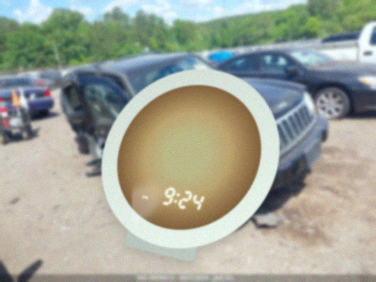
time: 9:24
